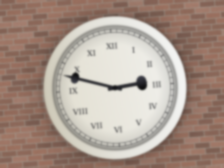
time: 2:48
